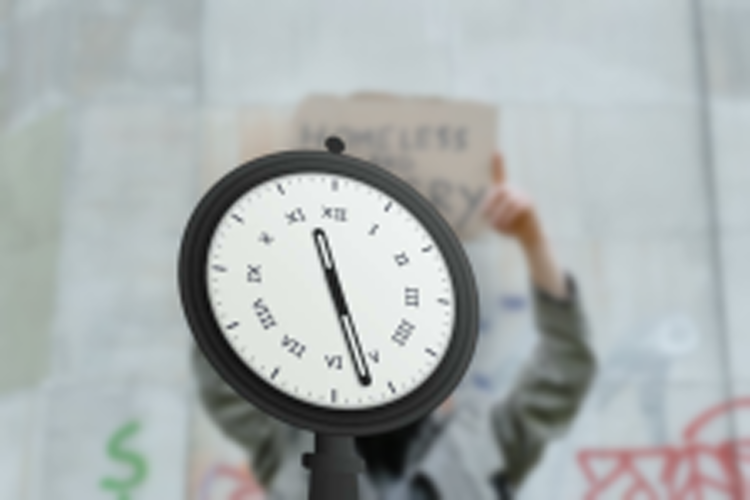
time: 11:27
